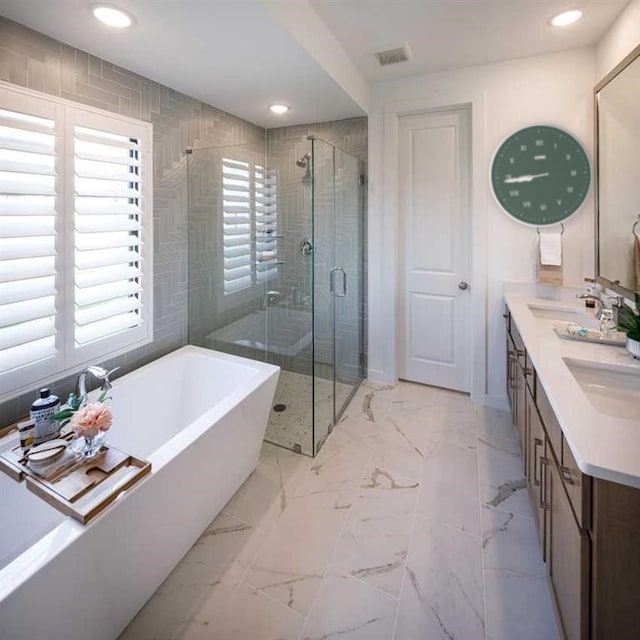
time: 8:44
